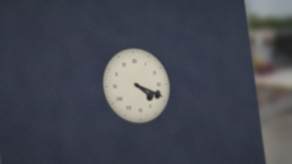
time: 4:19
